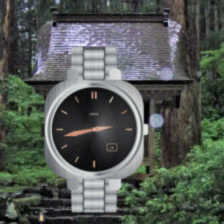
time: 2:43
